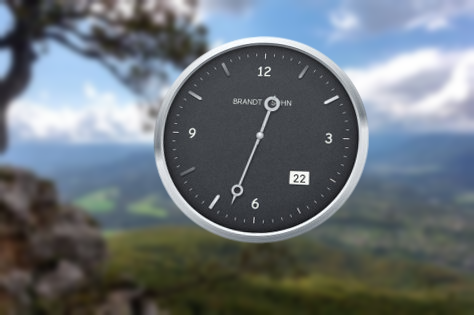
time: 12:33
